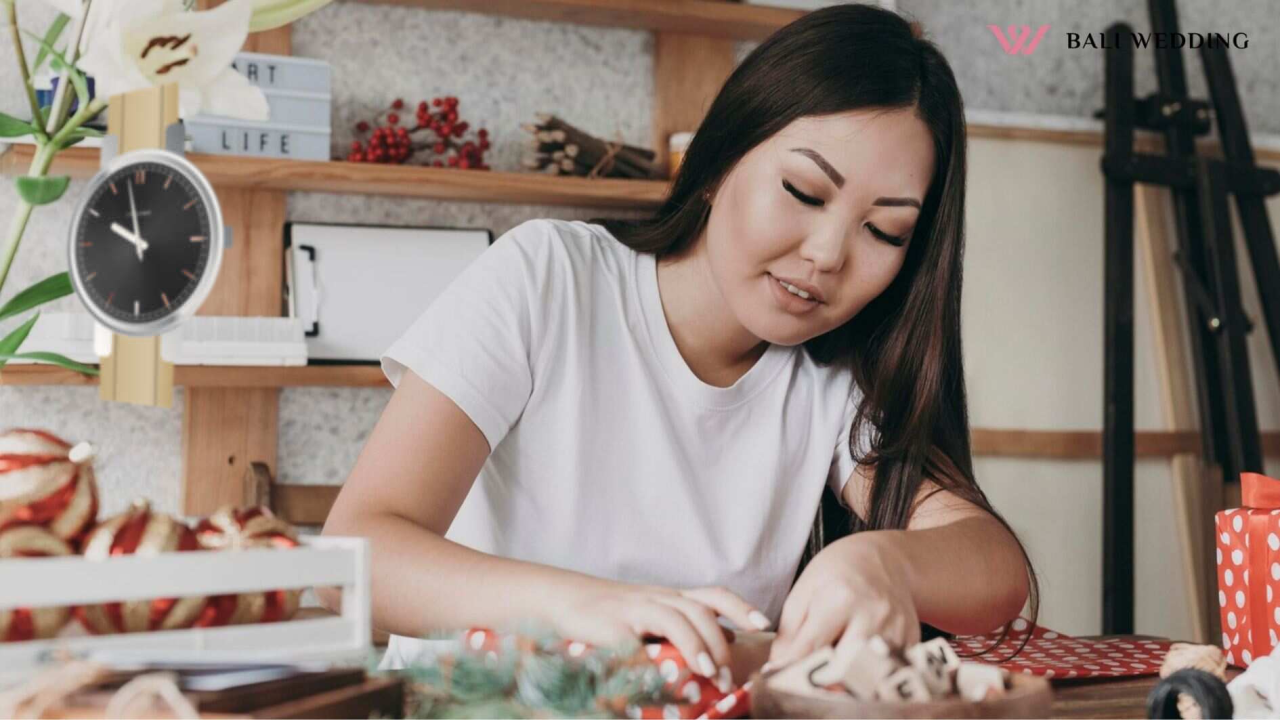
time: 9:57:58
